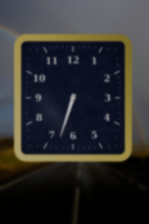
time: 6:33
